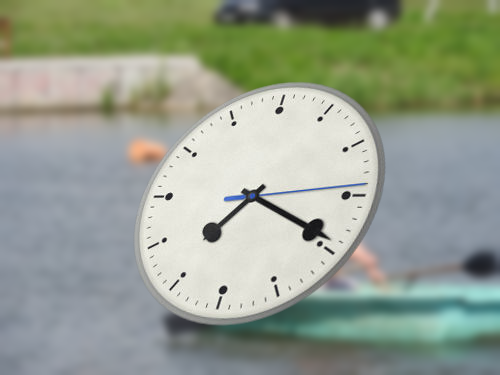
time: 7:19:14
